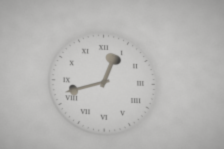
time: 12:42
